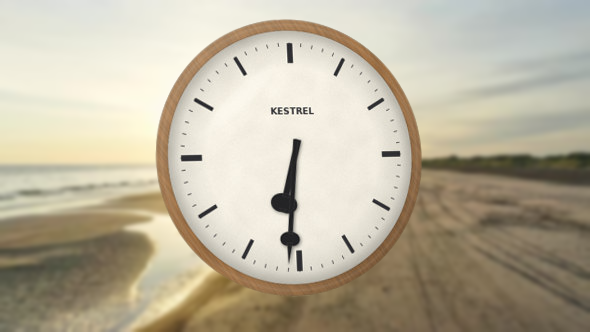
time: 6:31
